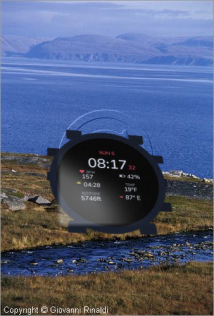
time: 8:17
